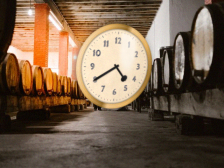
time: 4:40
